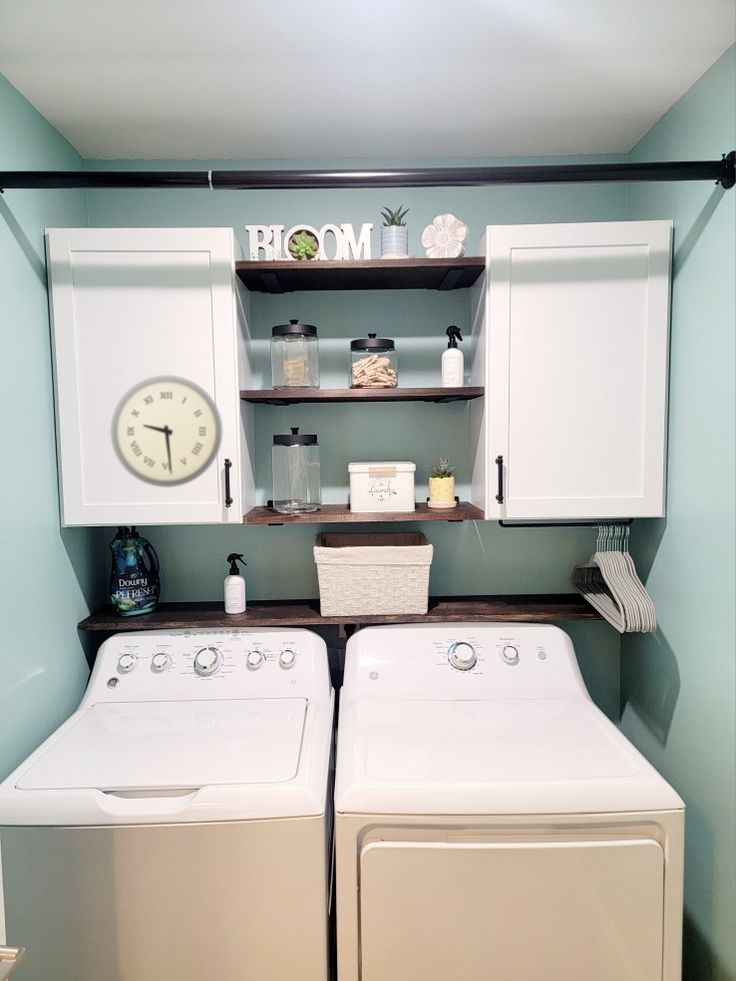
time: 9:29
